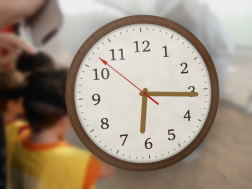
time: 6:15:52
